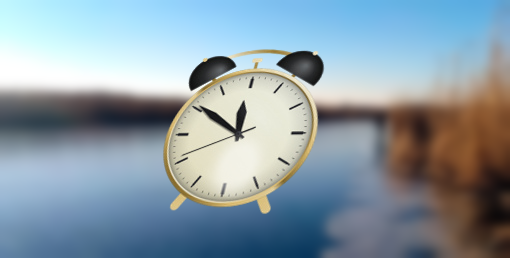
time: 11:50:41
